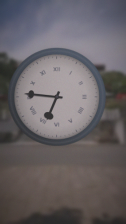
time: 6:46
